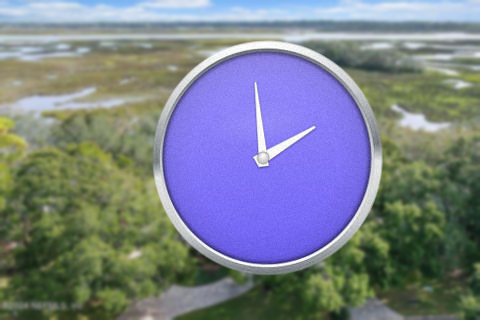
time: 1:59
